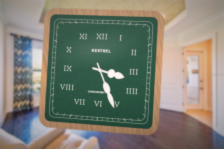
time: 3:26
